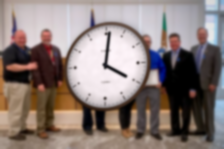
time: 4:01
